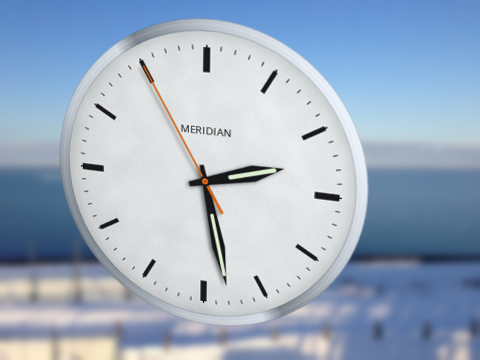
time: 2:27:55
